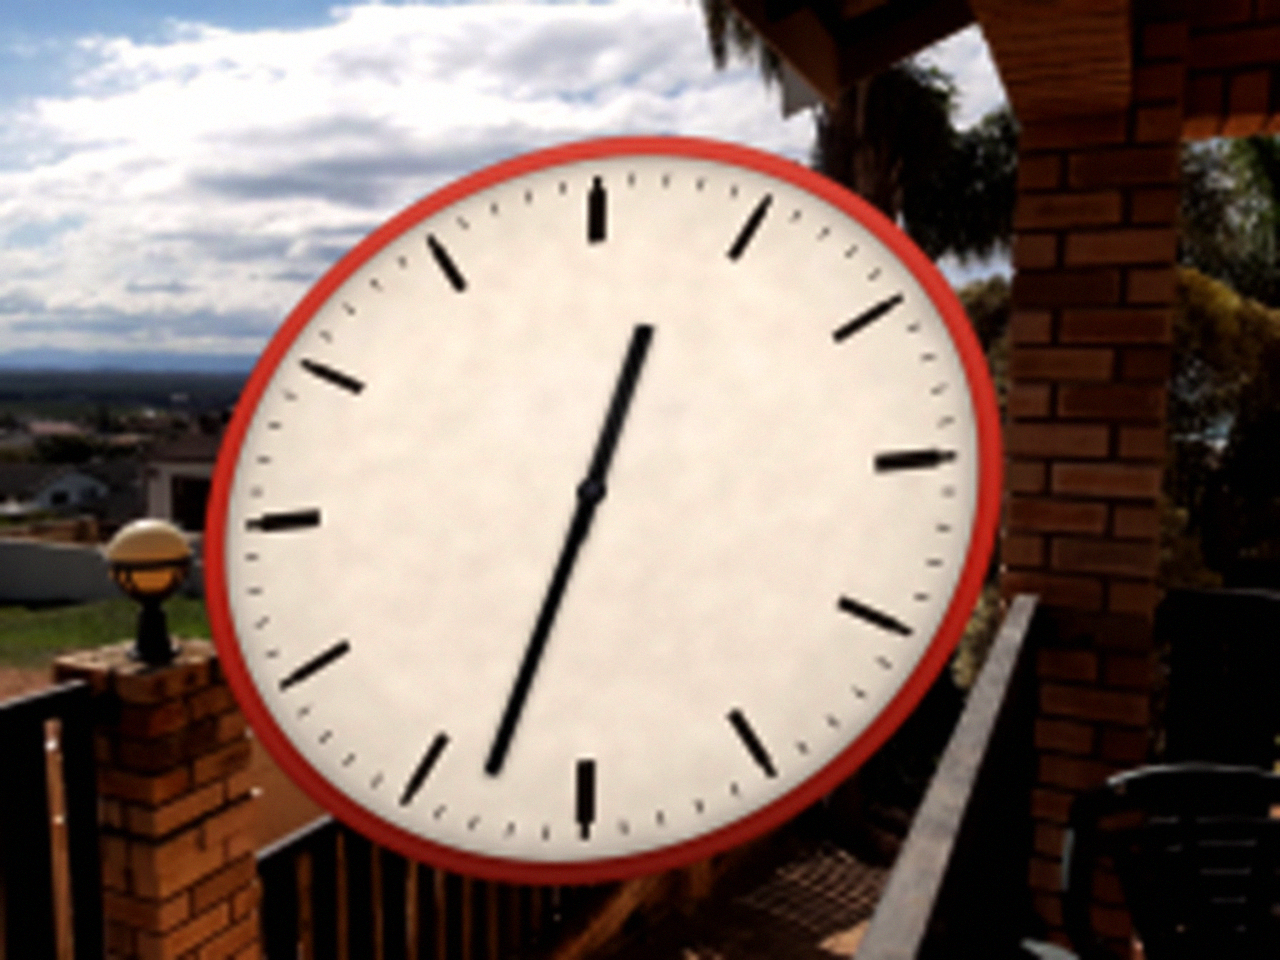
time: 12:33
